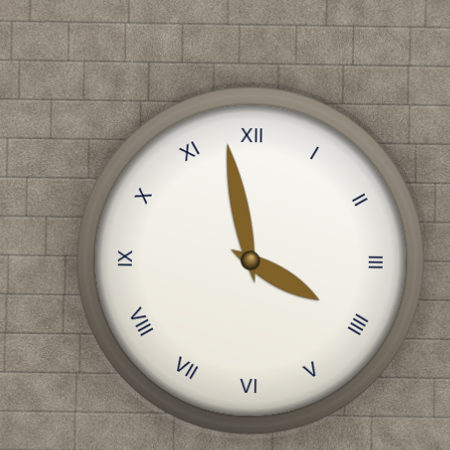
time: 3:58
